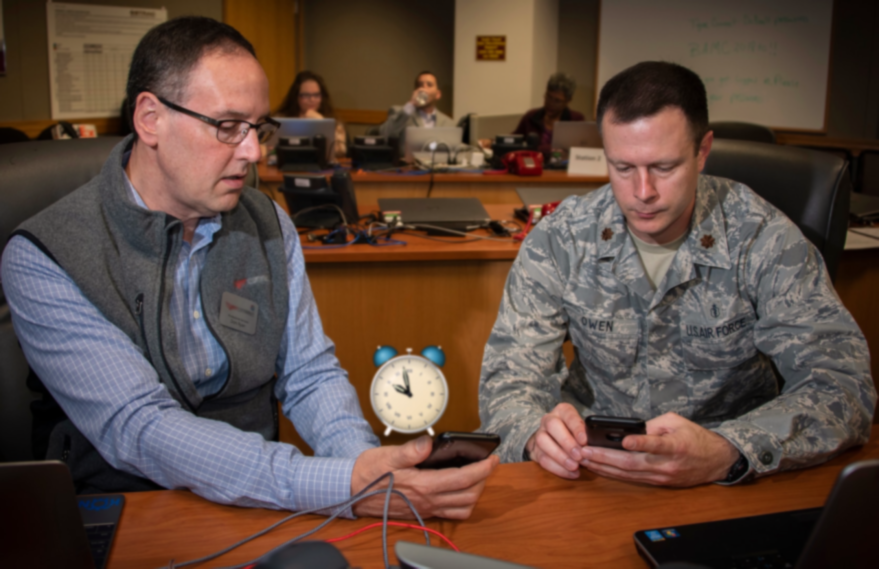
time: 9:58
